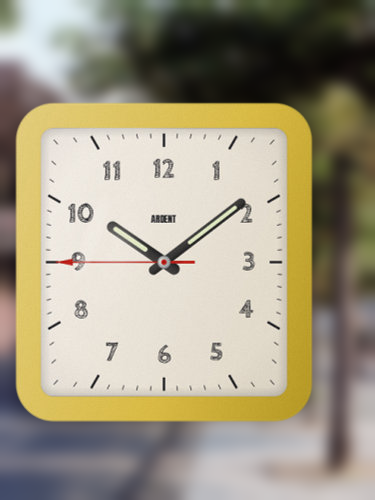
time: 10:08:45
